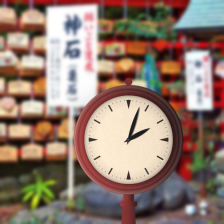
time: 2:03
